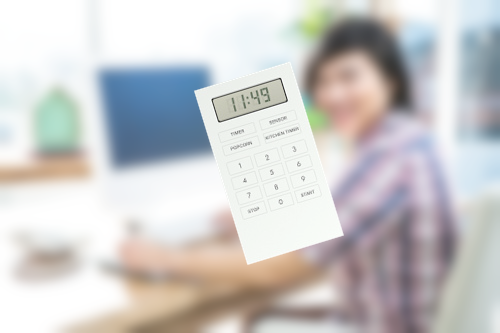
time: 11:49
